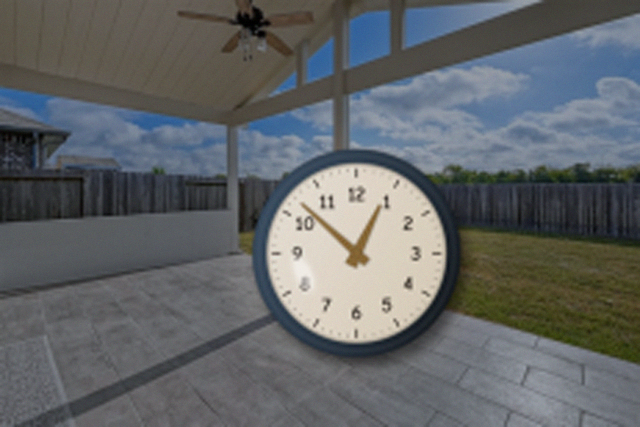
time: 12:52
